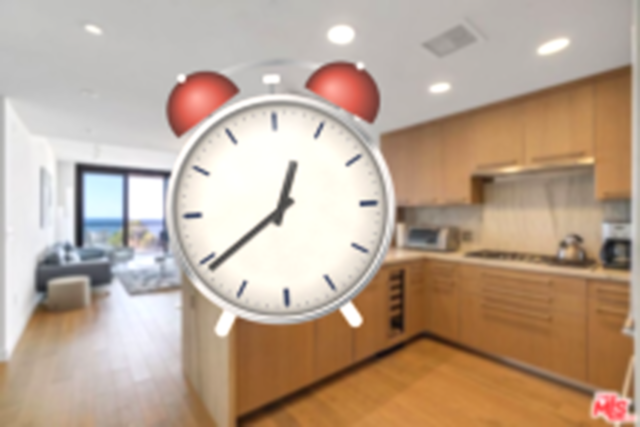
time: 12:39
